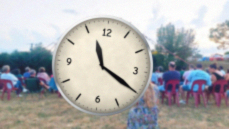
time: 11:20
